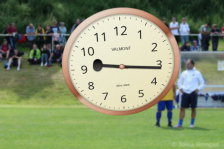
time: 9:16
